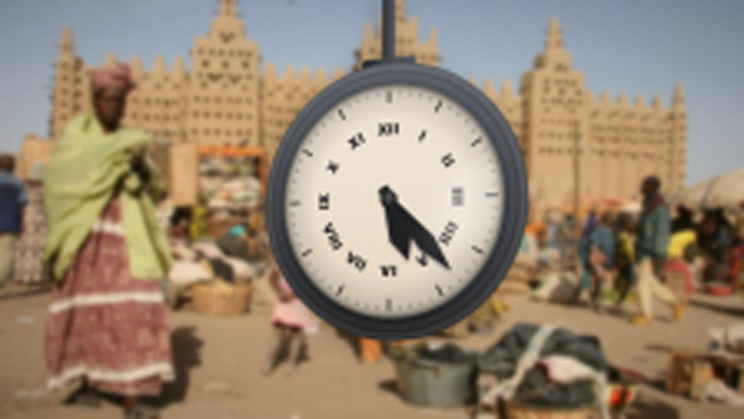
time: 5:23
